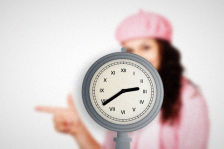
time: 2:39
